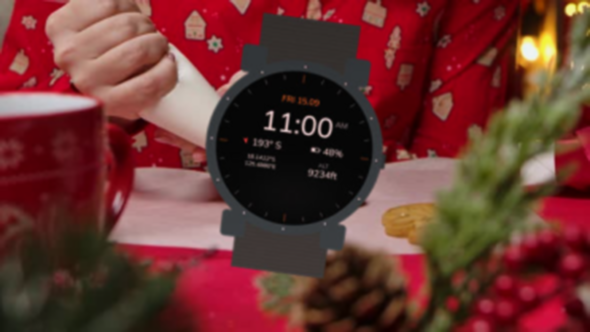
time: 11:00
